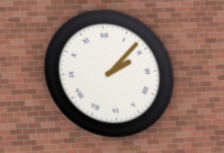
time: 2:08
